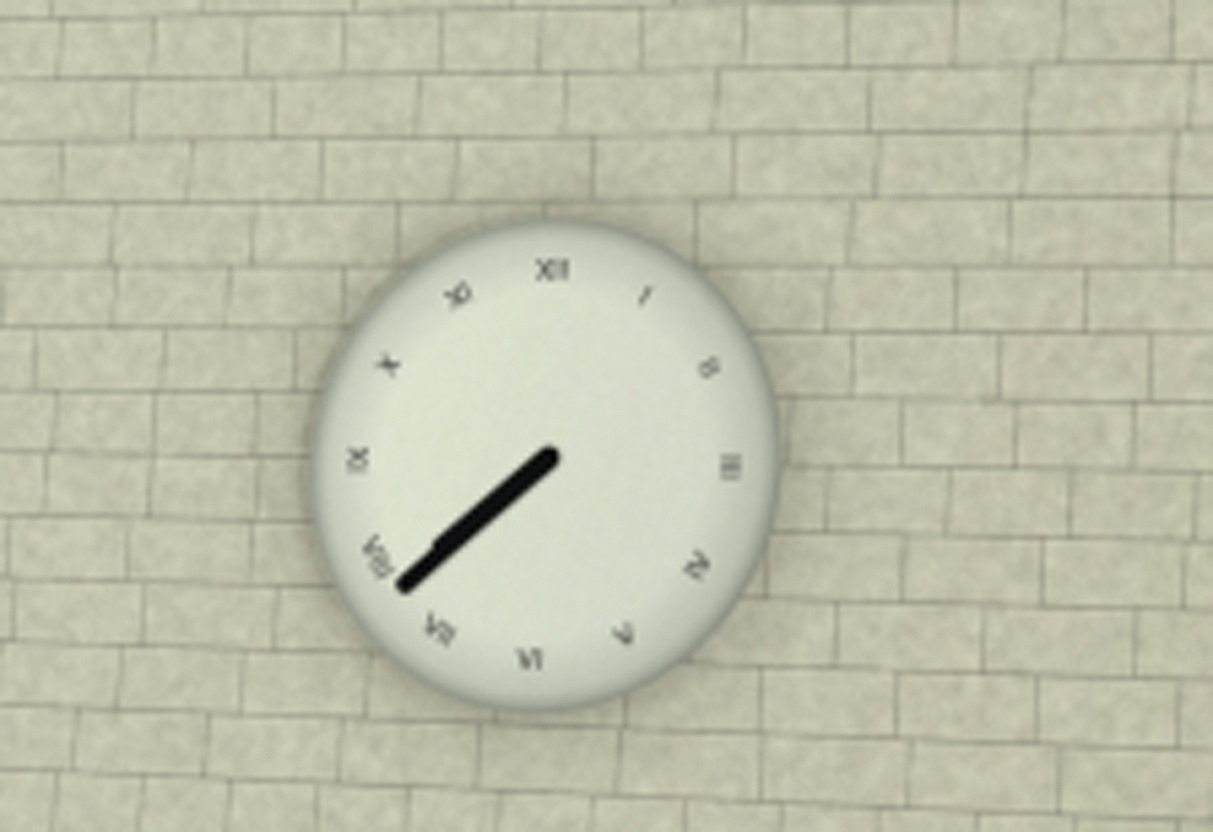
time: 7:38
